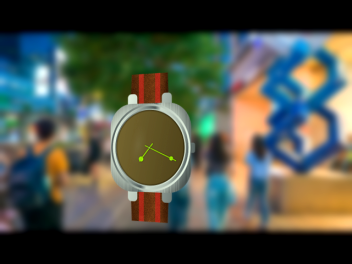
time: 7:19
